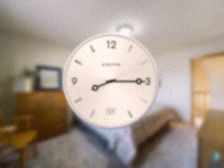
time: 8:15
